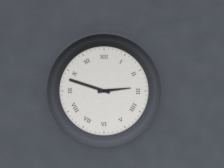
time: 2:48
